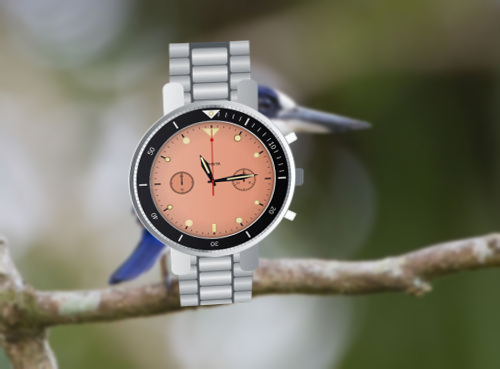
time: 11:14
